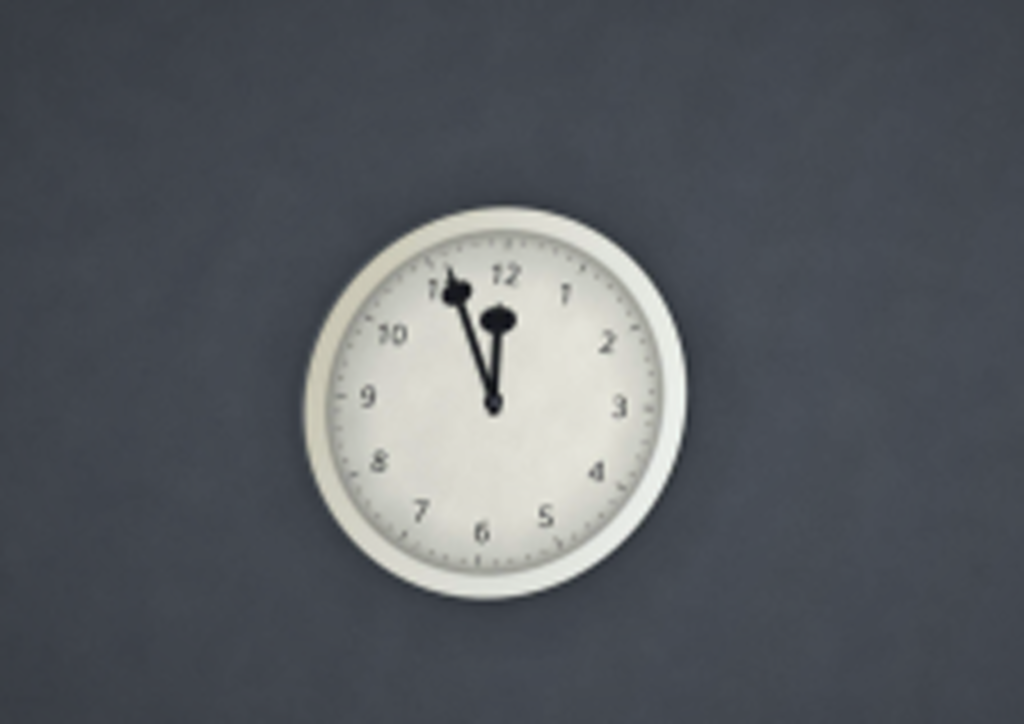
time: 11:56
